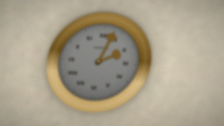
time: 2:03
